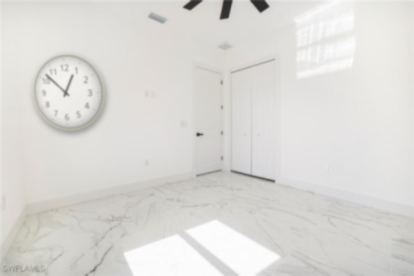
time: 12:52
